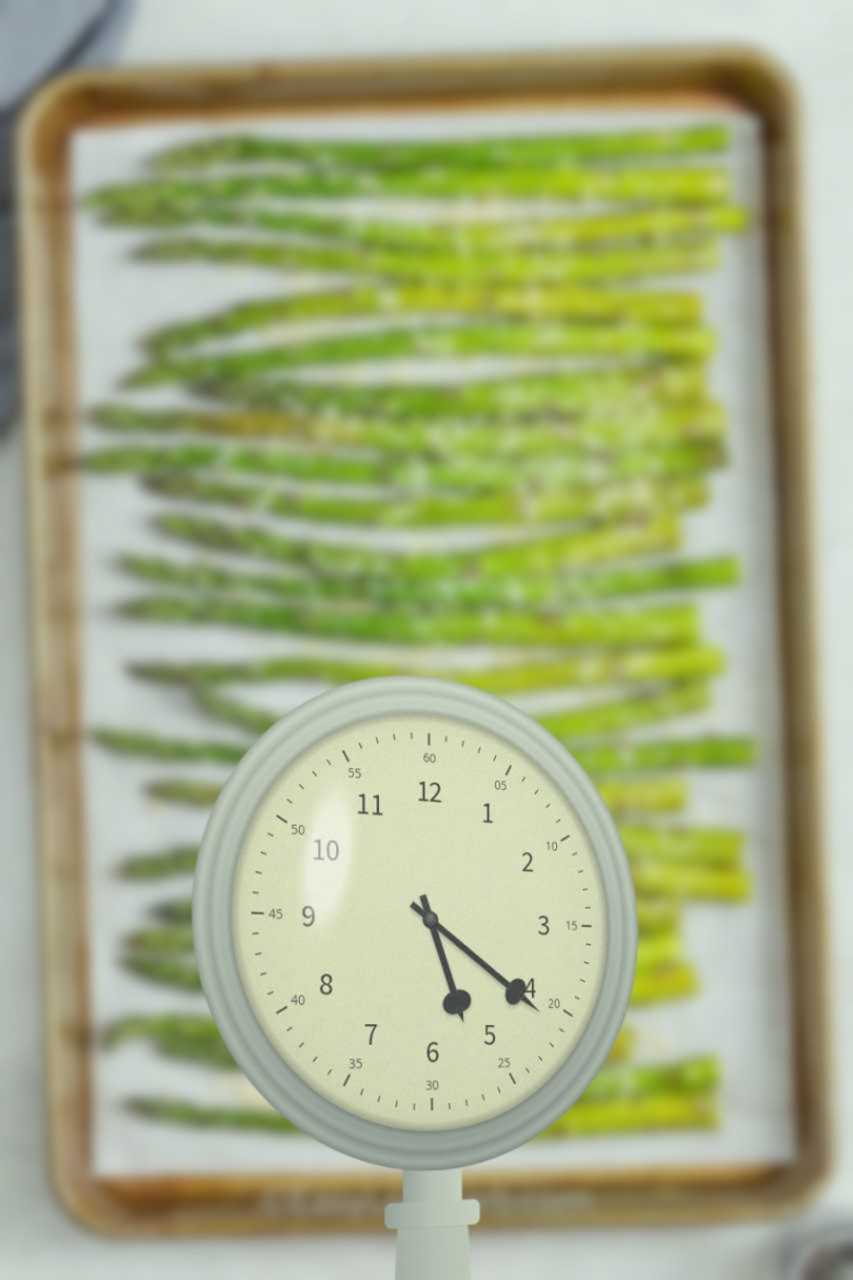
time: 5:21
